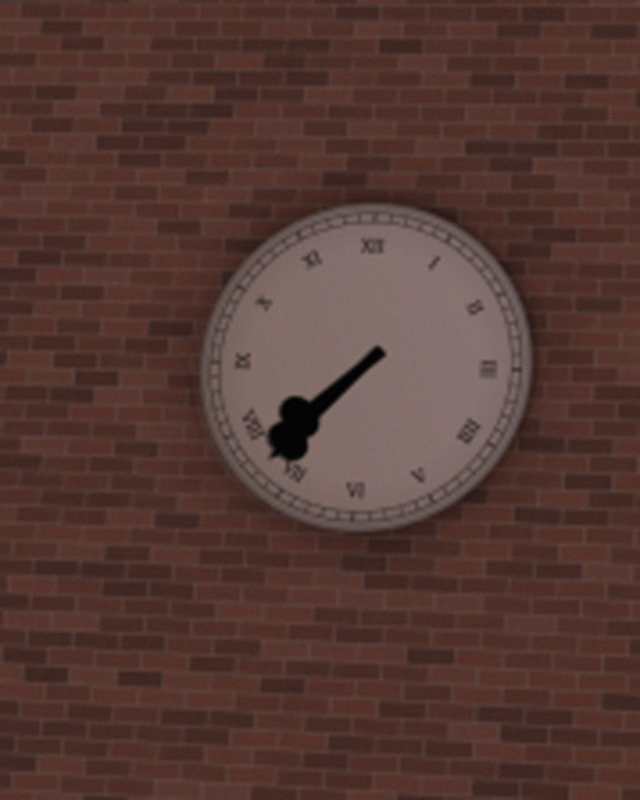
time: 7:37
